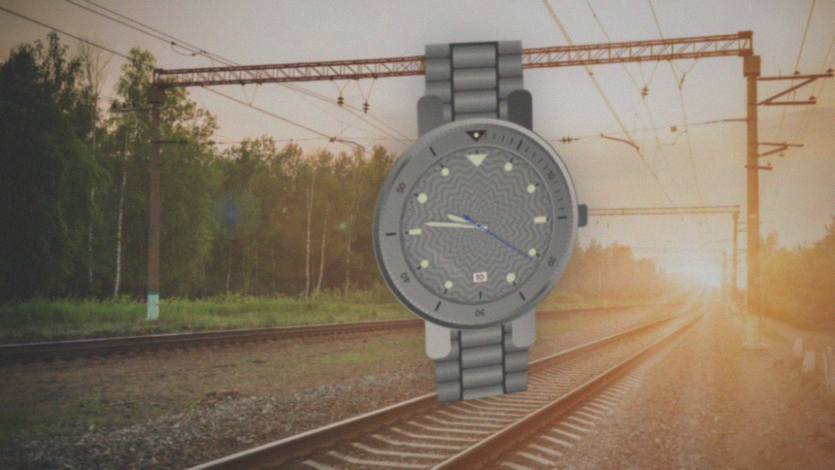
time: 9:46:21
